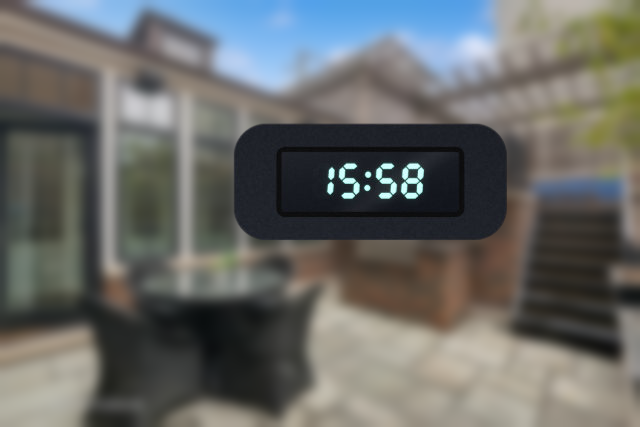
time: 15:58
